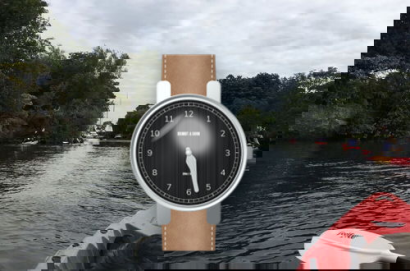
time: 5:28
